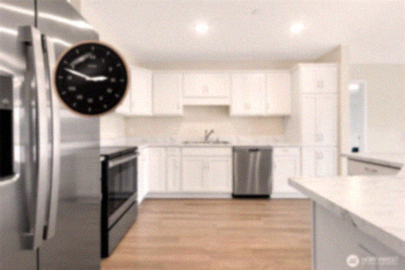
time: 2:48
